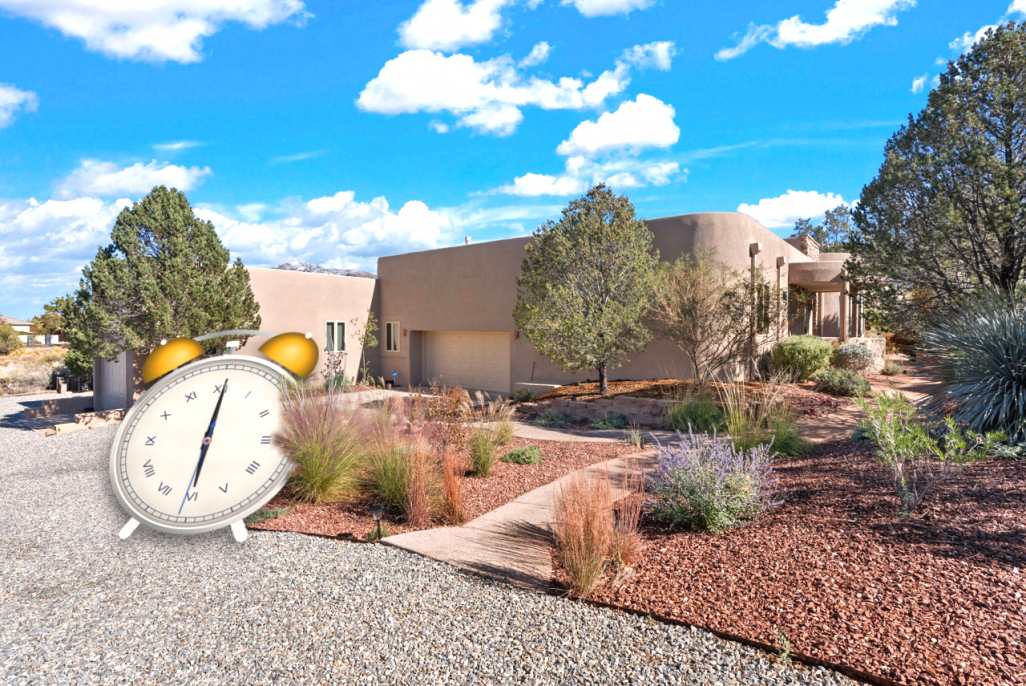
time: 6:00:31
